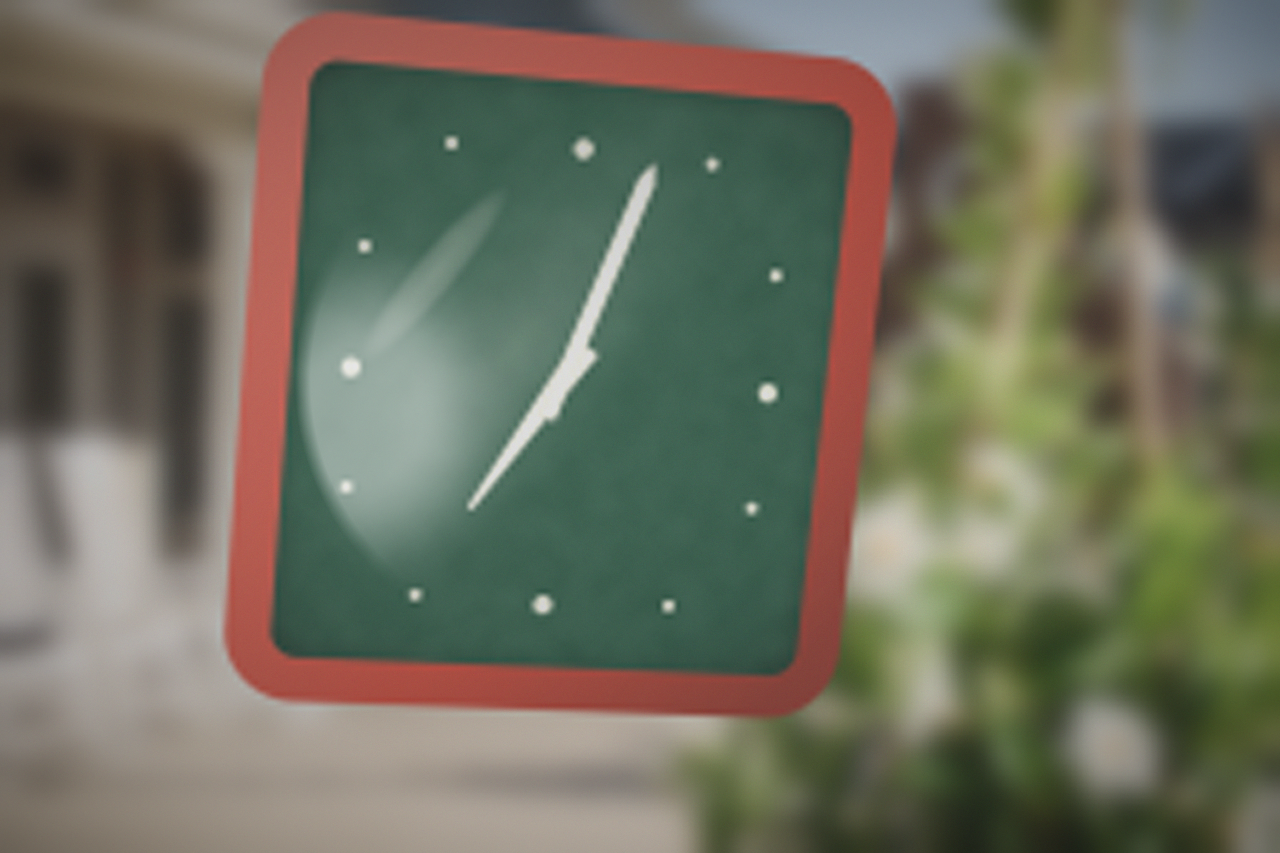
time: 7:03
